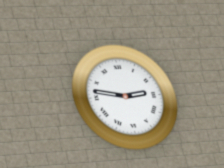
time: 2:47
